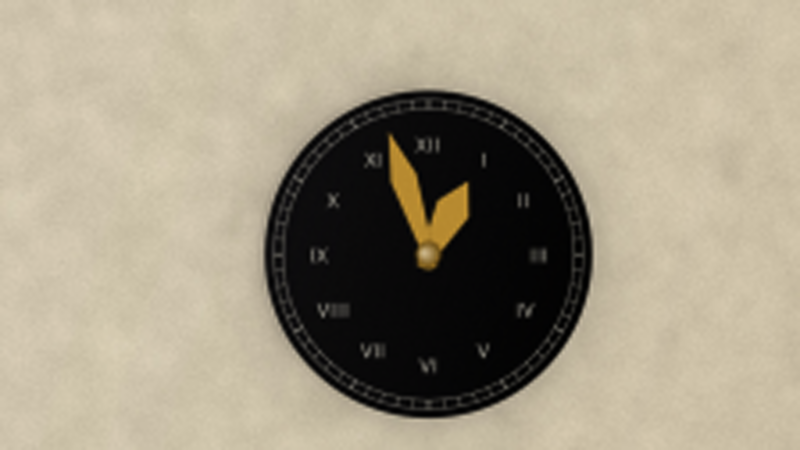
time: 12:57
